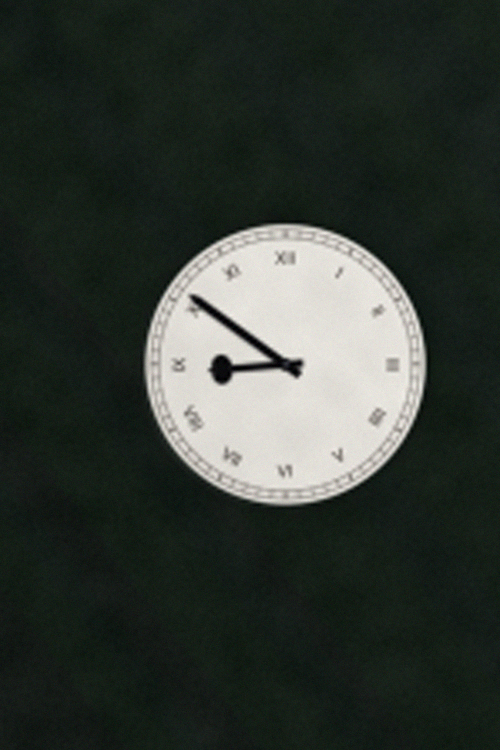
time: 8:51
